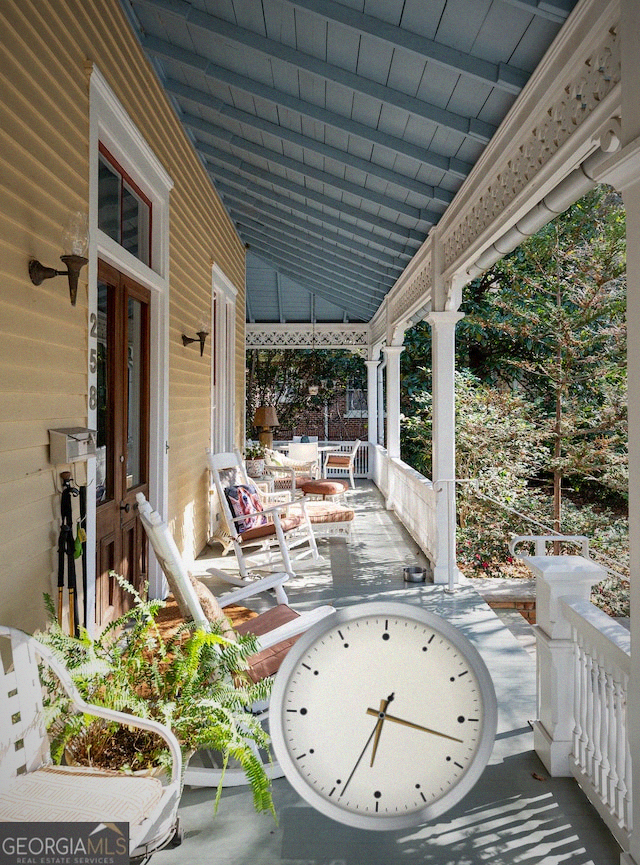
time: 6:17:34
